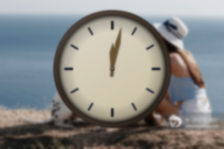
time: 12:02
